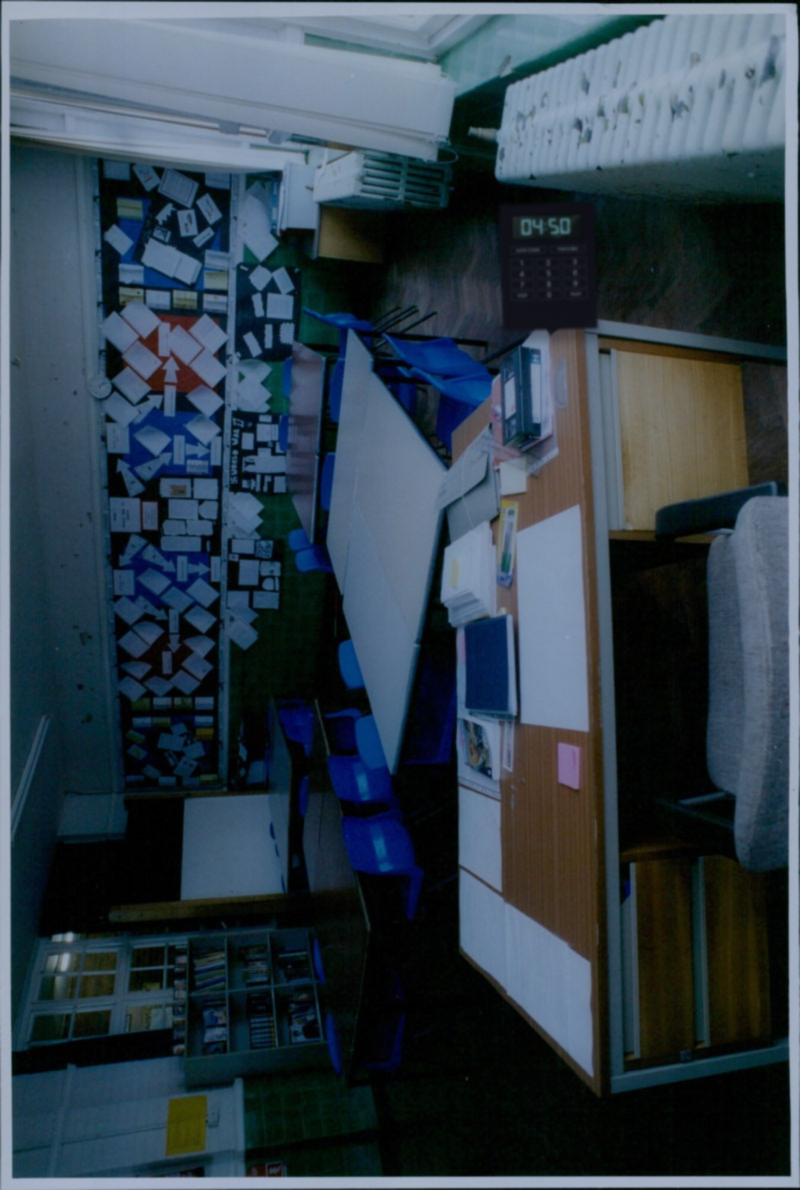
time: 4:50
